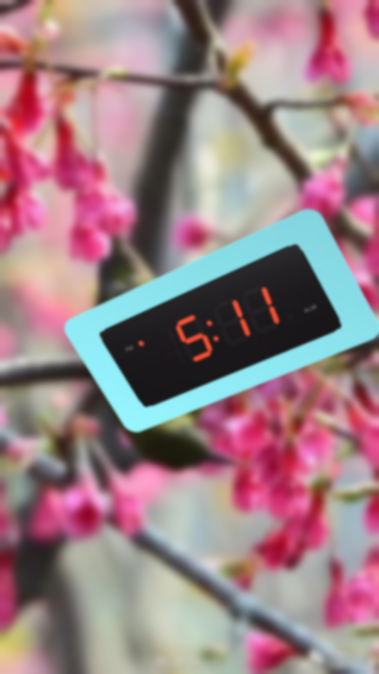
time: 5:11
